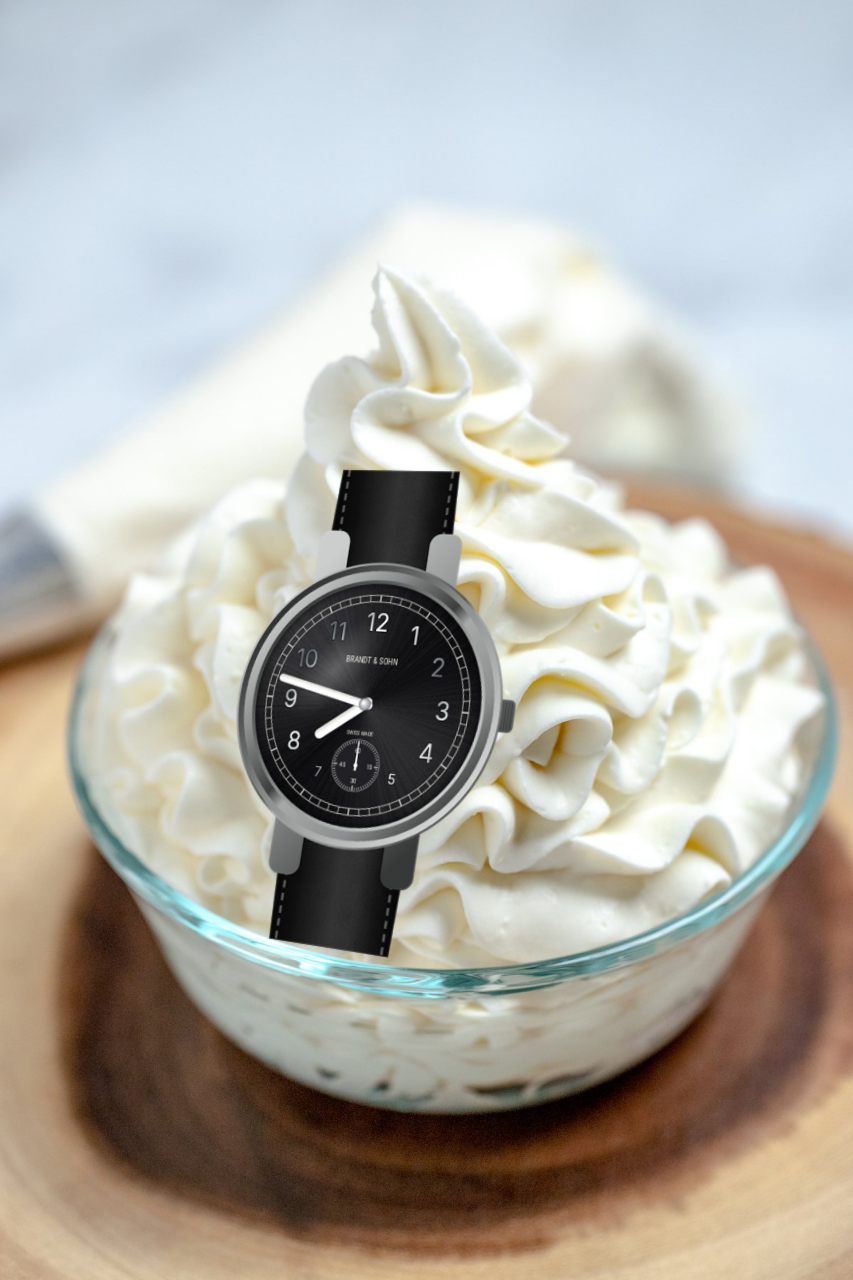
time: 7:47
